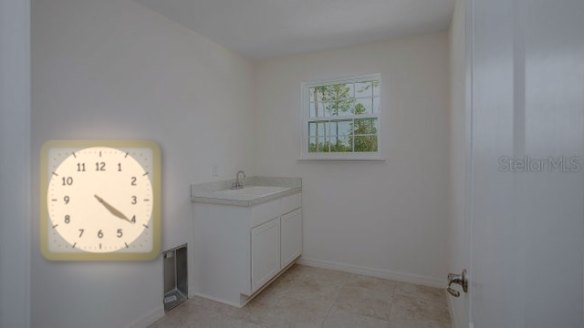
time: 4:21
